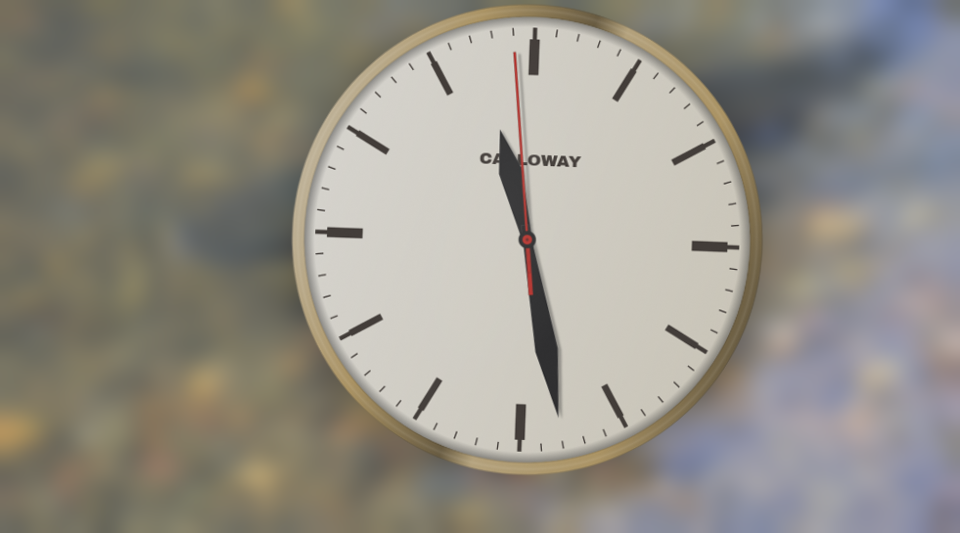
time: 11:27:59
